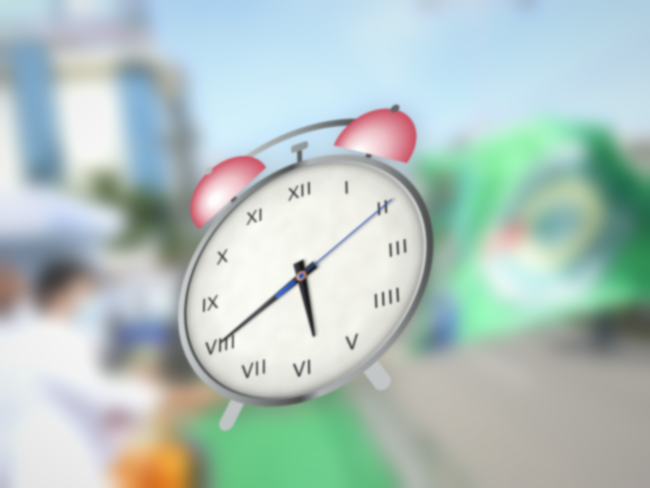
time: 5:40:10
